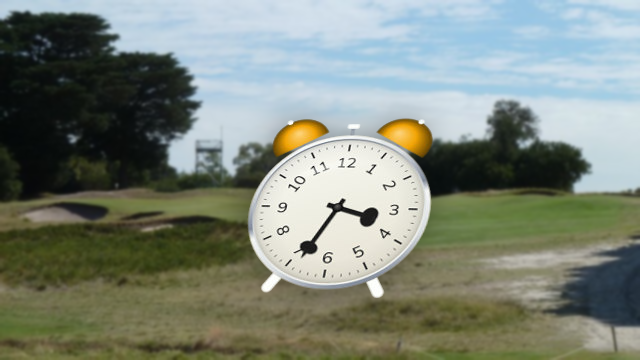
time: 3:34
